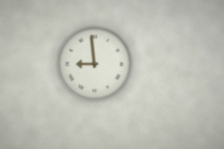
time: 8:59
